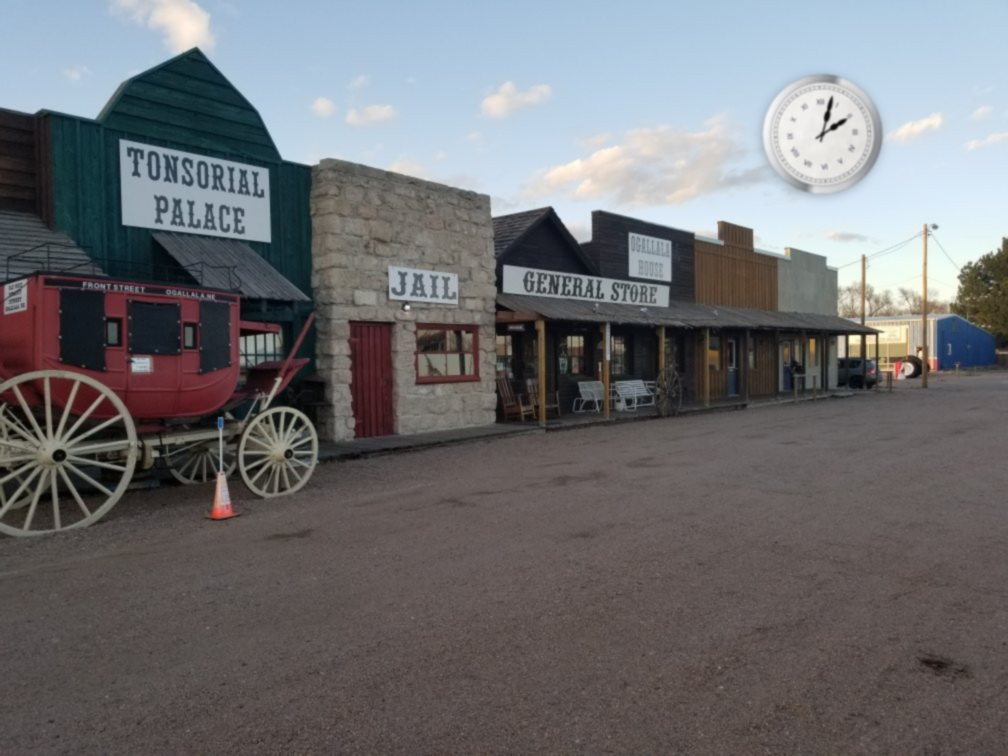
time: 2:03
